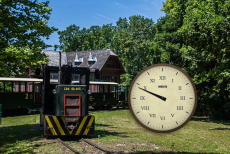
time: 9:49
